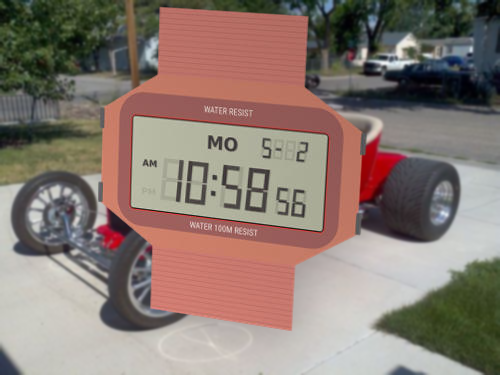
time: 10:58:56
